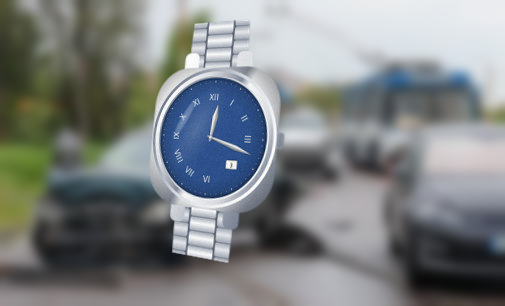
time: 12:18
